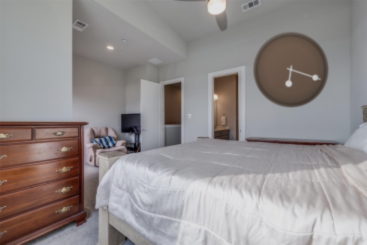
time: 6:18
